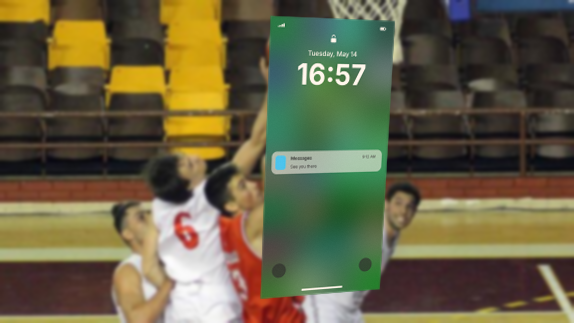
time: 16:57
